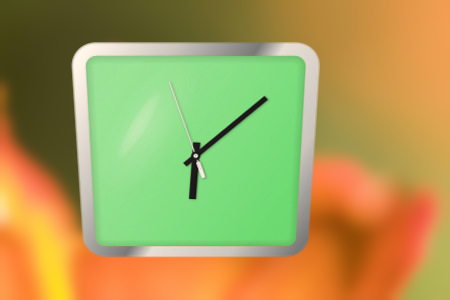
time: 6:07:57
